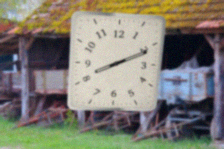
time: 8:11
